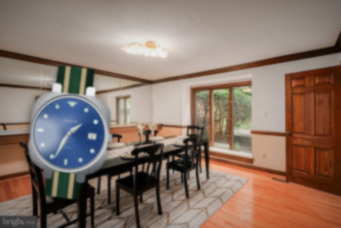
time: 1:34
